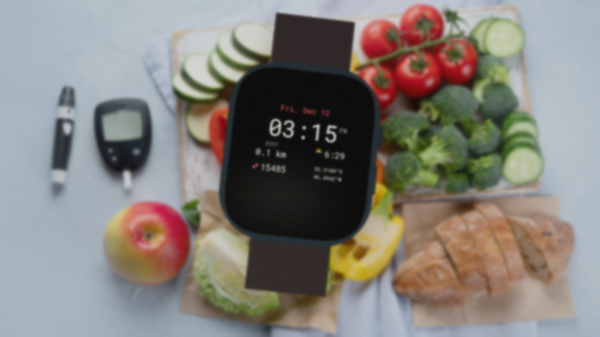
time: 3:15
